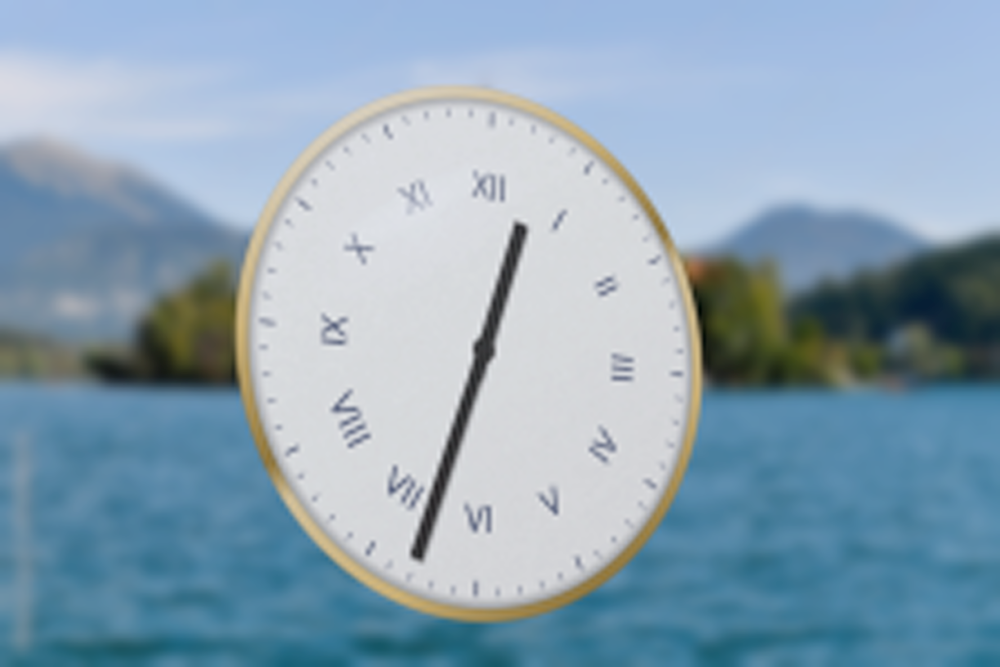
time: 12:33
